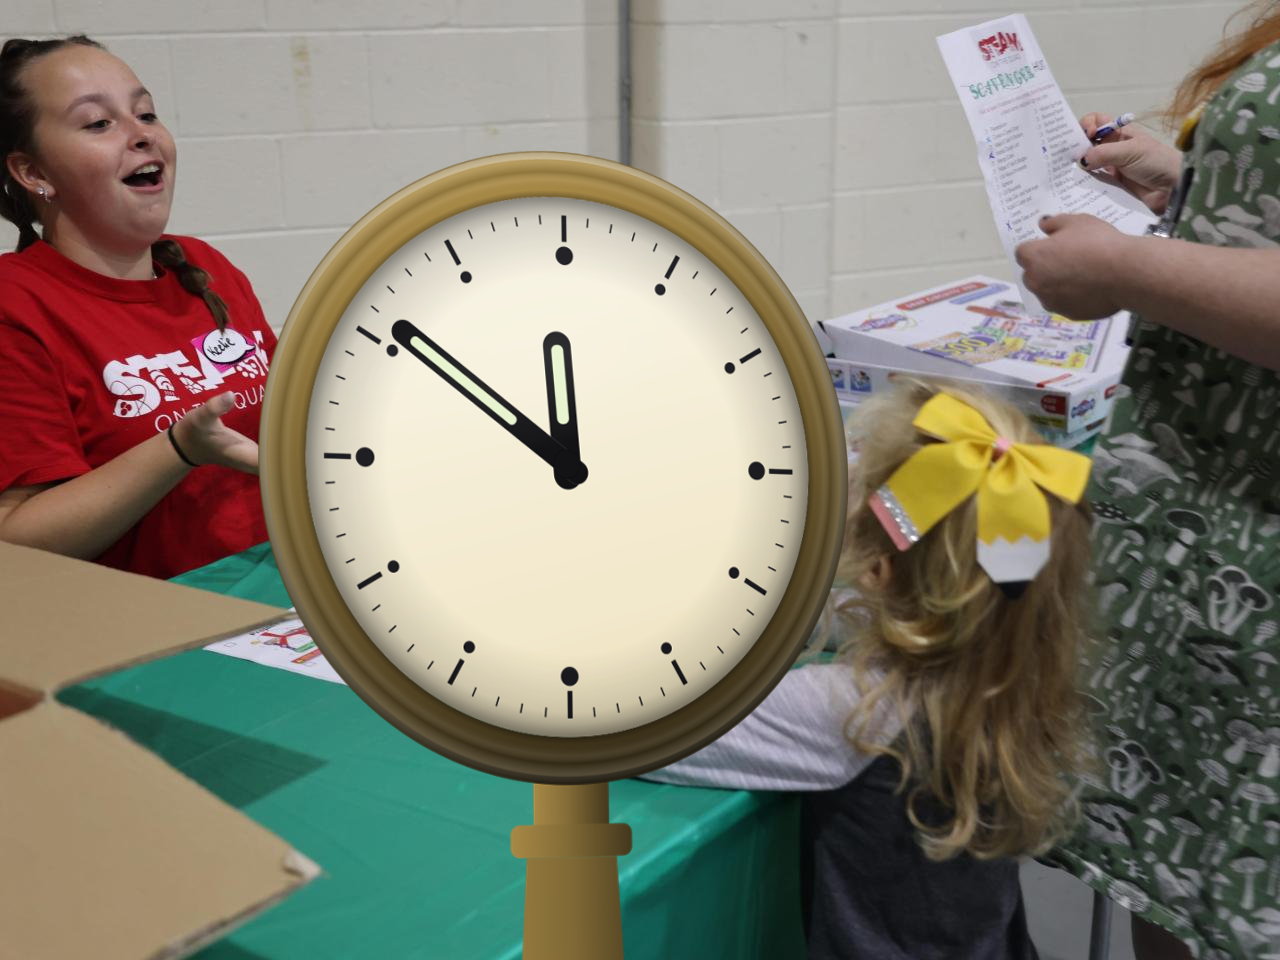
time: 11:51
